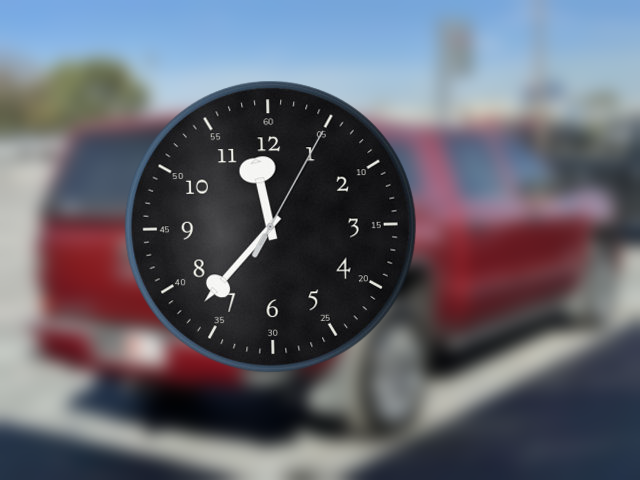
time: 11:37:05
